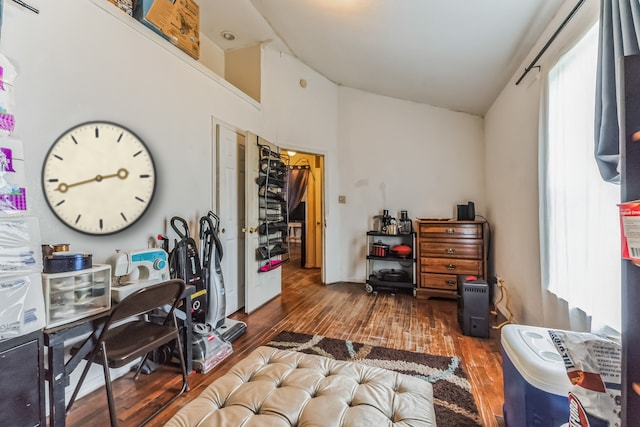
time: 2:43
